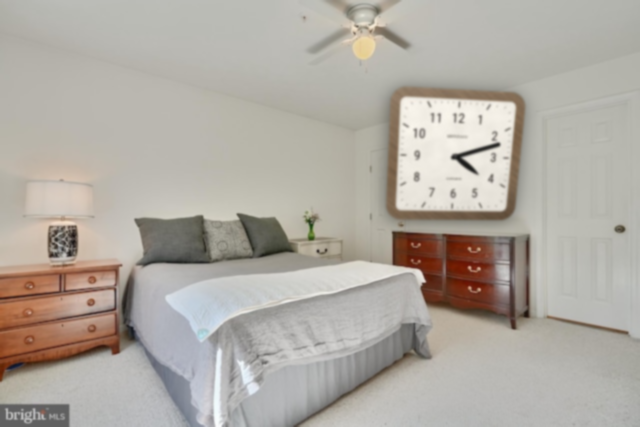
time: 4:12
